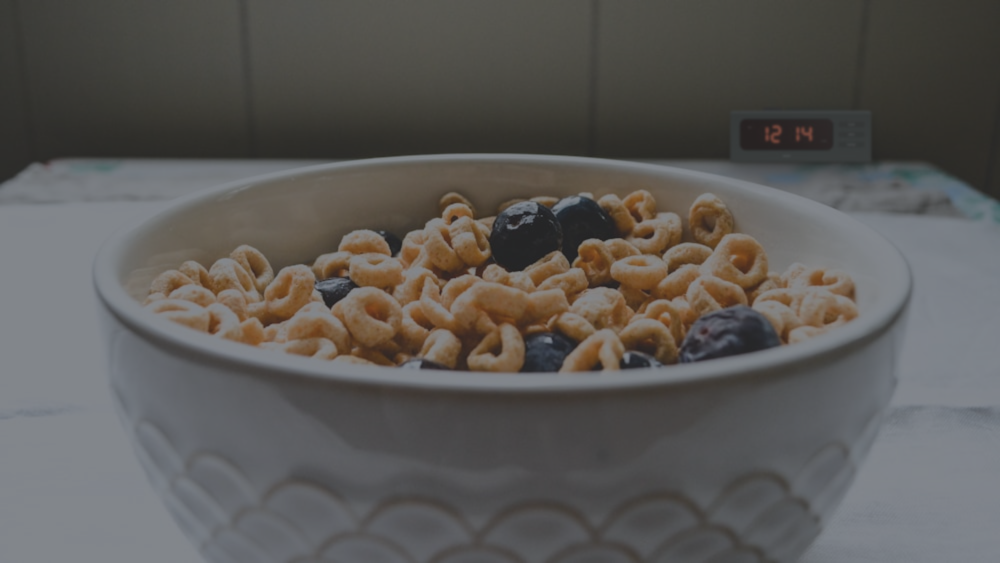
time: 12:14
